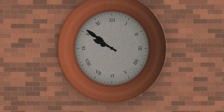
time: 9:51
